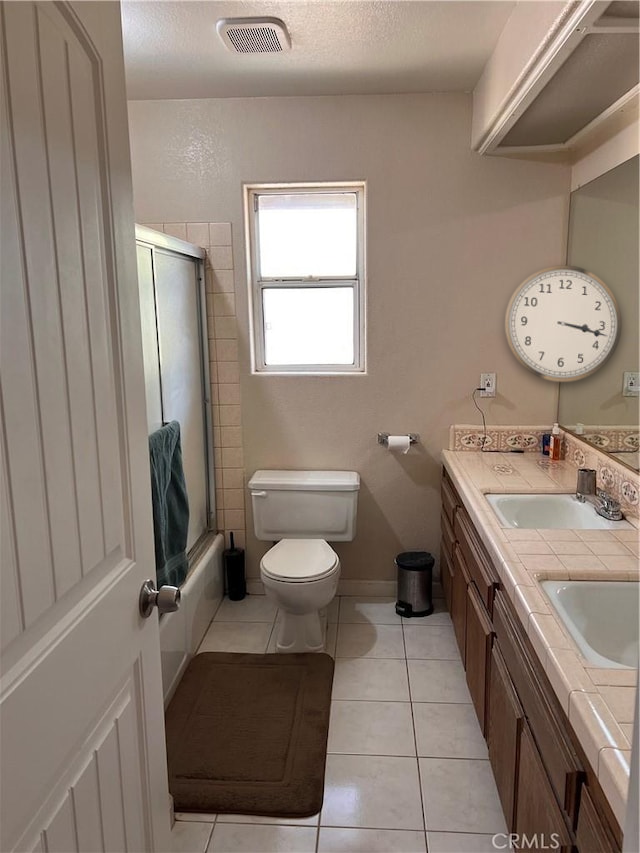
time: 3:17
